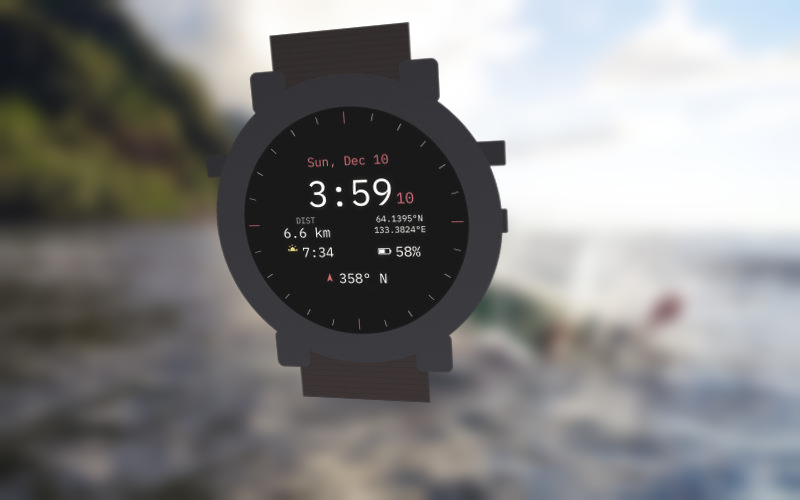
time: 3:59:10
